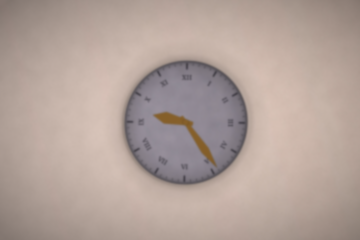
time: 9:24
